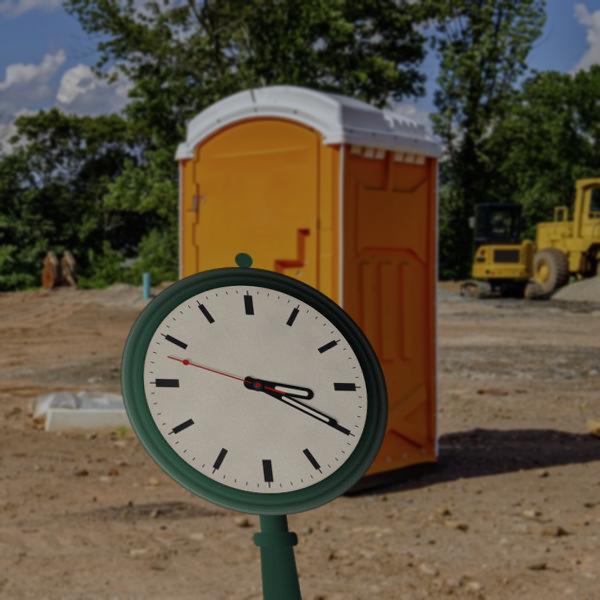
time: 3:19:48
